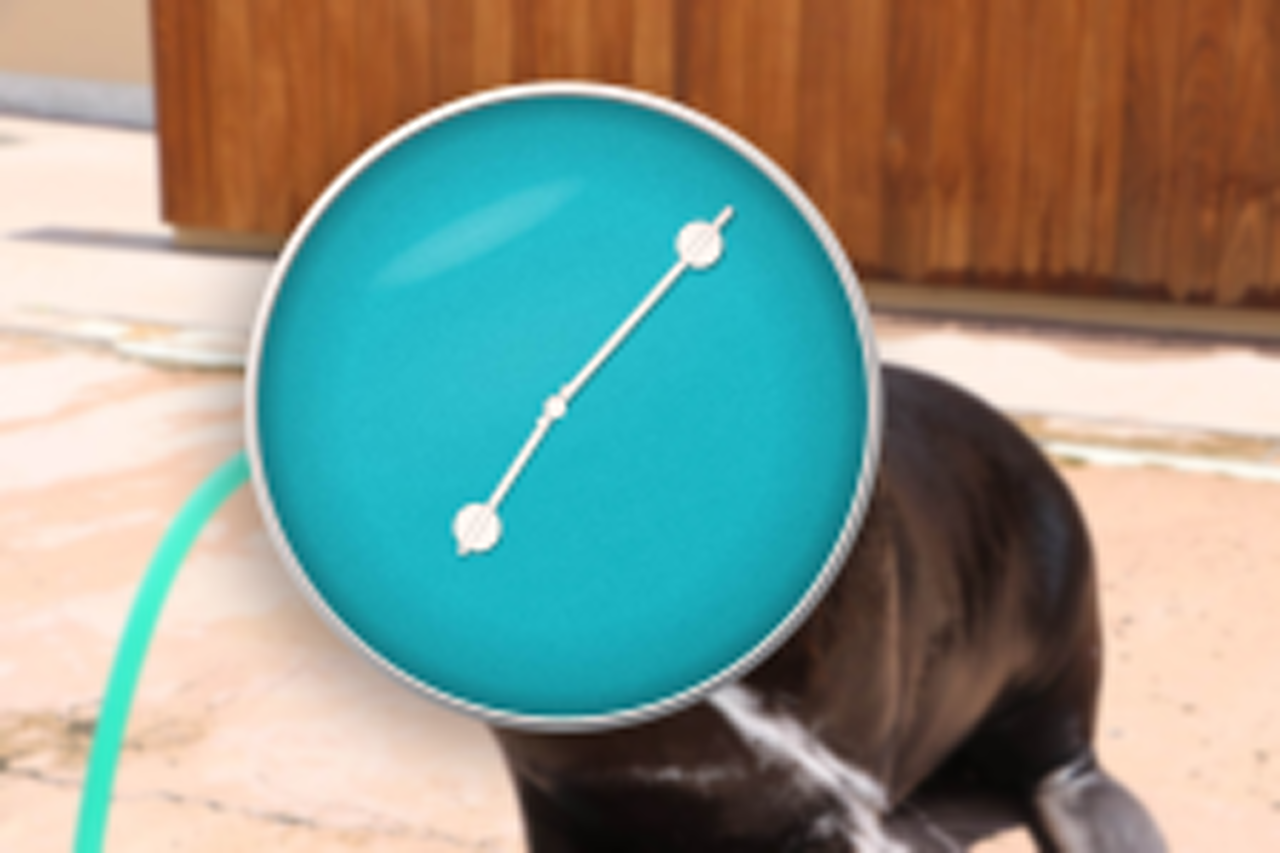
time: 7:07
